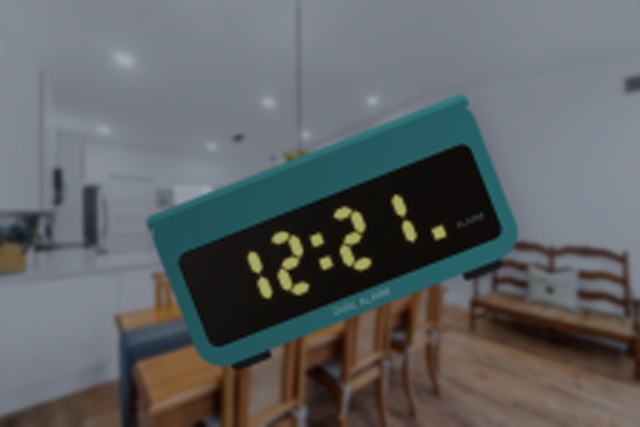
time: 12:21
